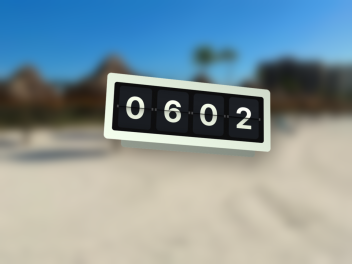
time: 6:02
